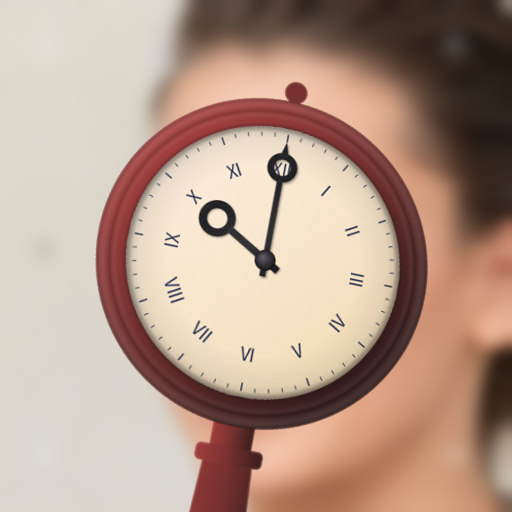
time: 10:00
